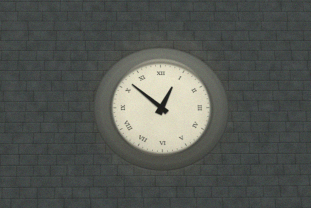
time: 12:52
